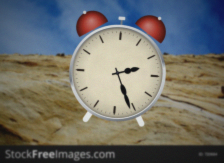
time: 2:26
